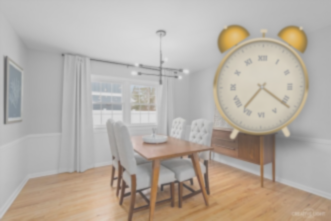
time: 7:21
